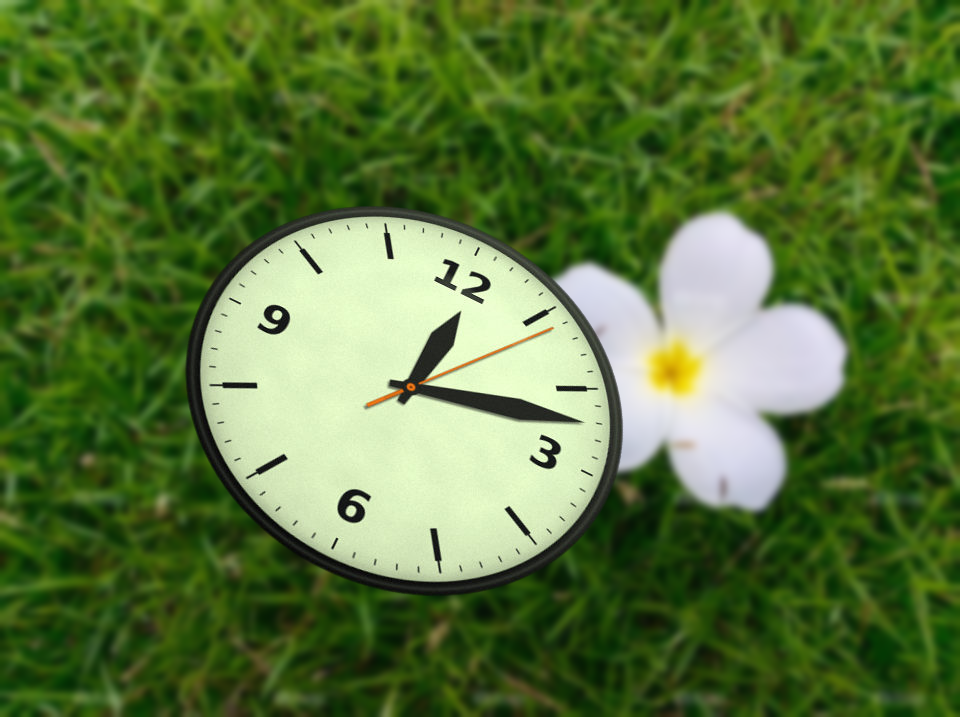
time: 12:12:06
